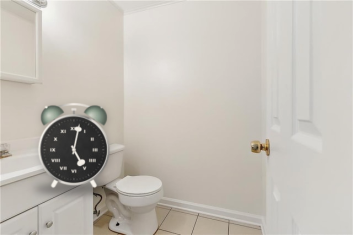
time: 5:02
